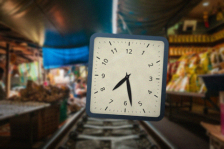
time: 7:28
